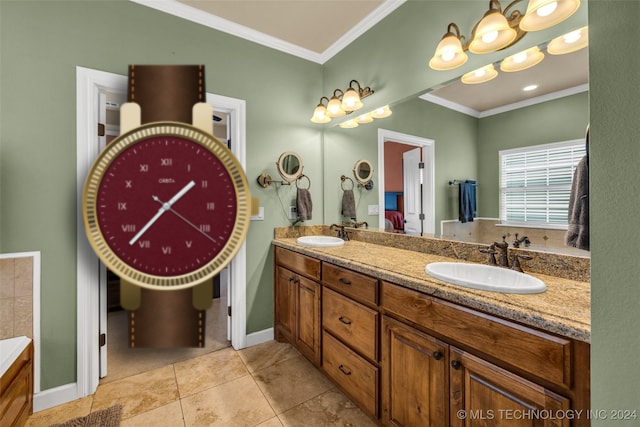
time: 1:37:21
